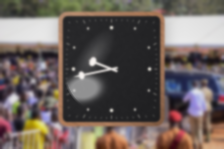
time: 9:43
